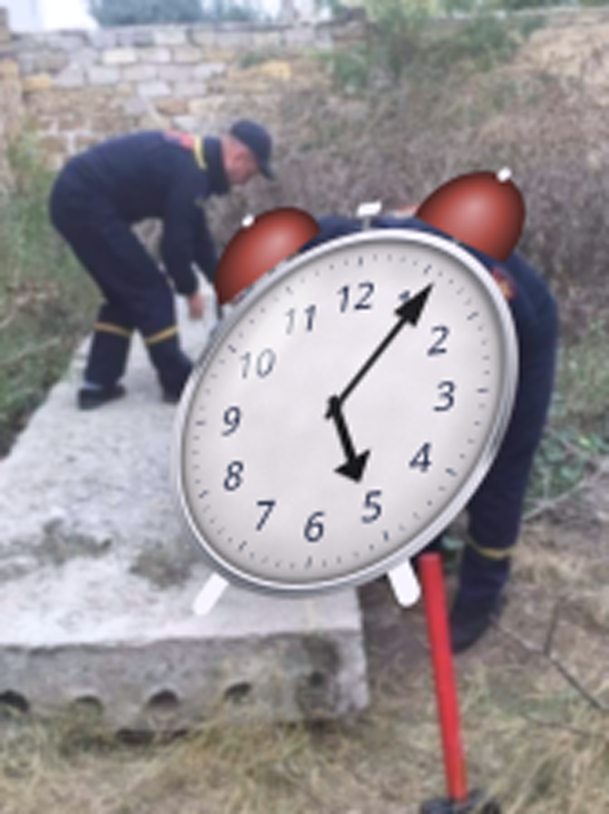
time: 5:06
